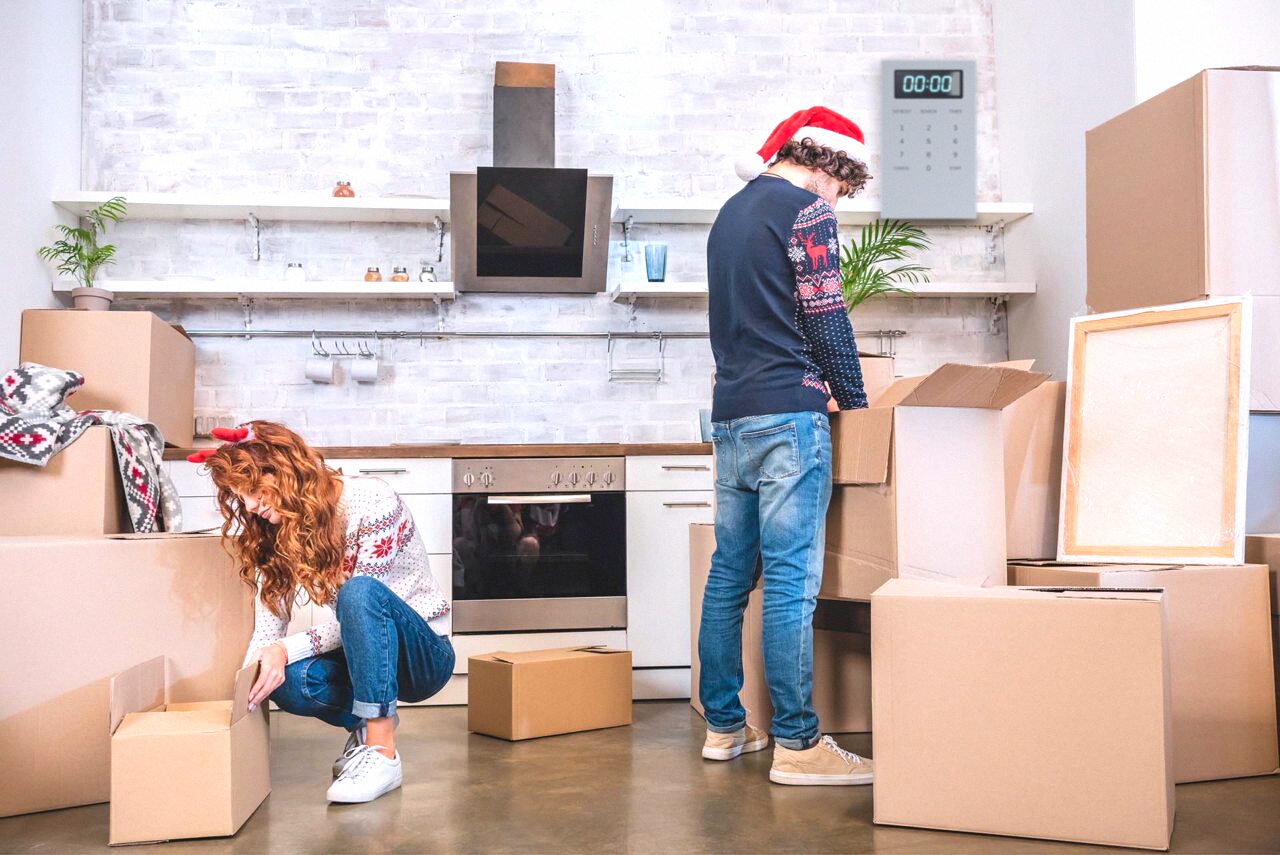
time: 0:00
